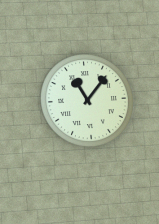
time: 11:07
